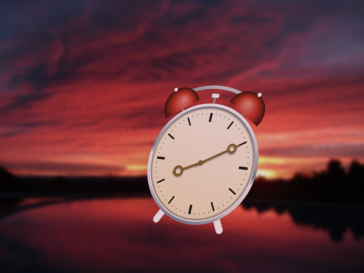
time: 8:10
